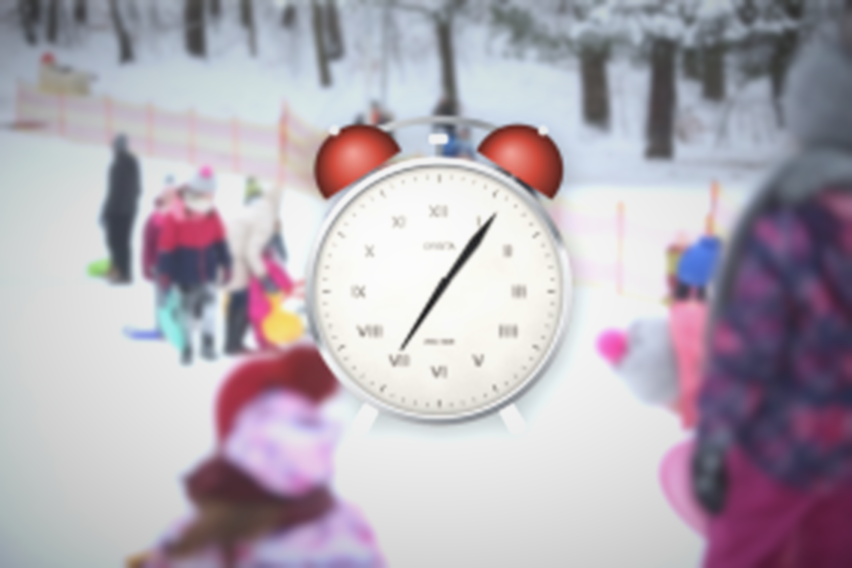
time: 7:06
